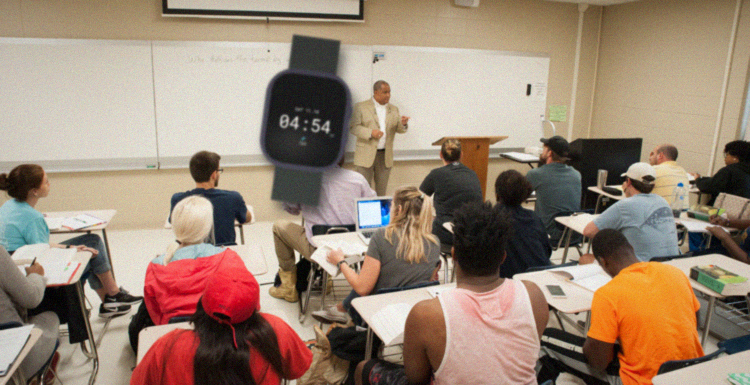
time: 4:54
